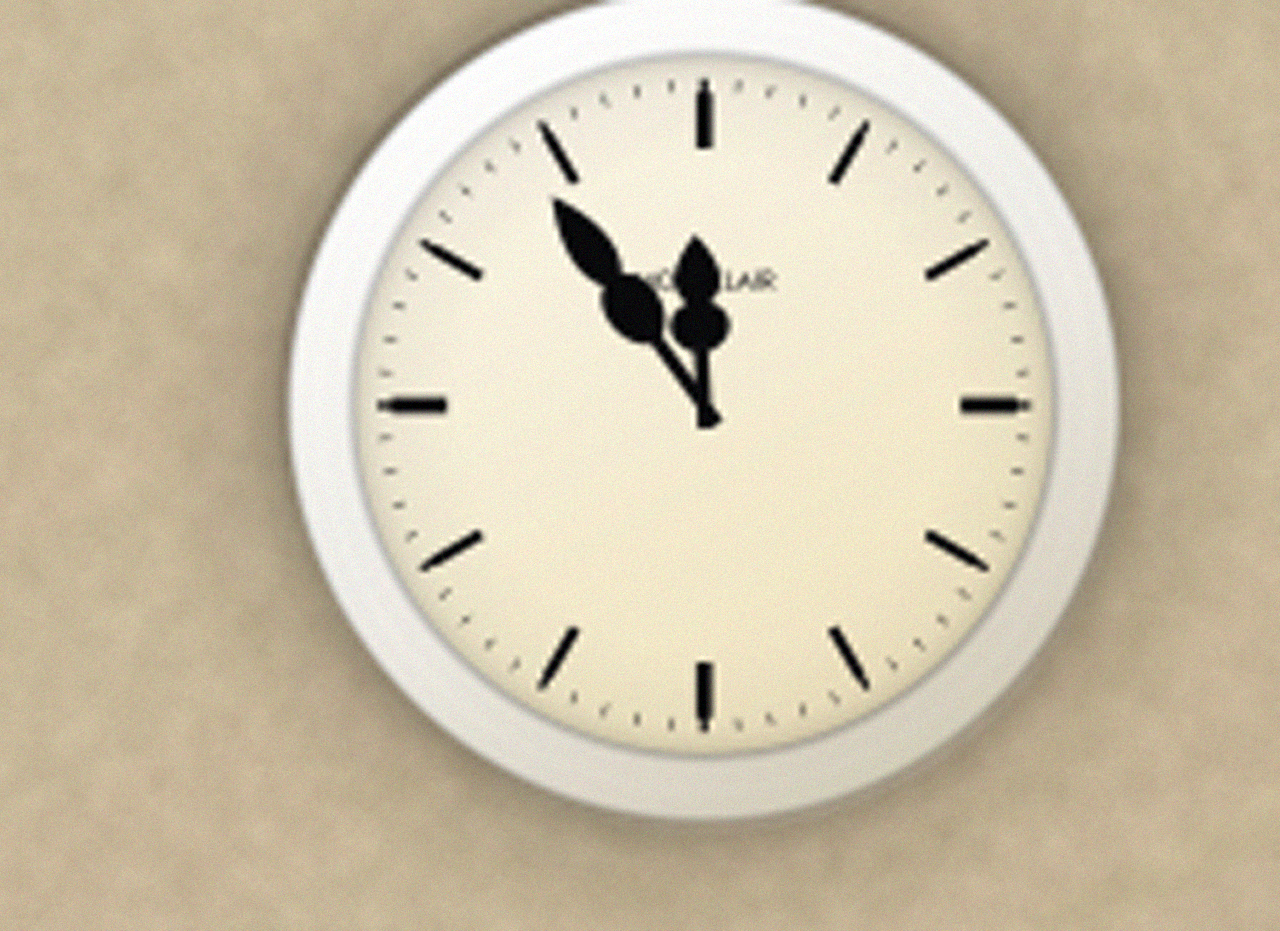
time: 11:54
